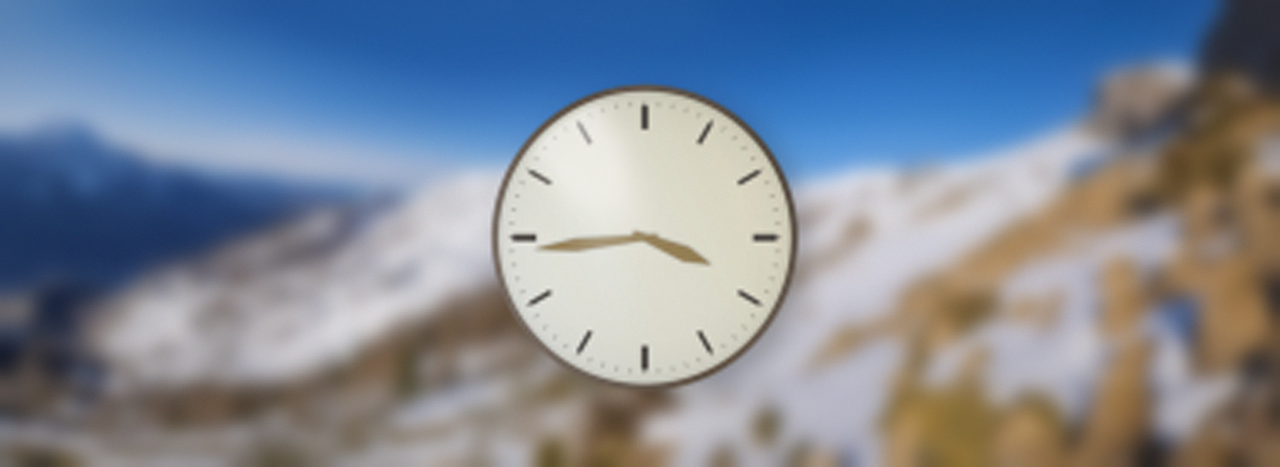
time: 3:44
